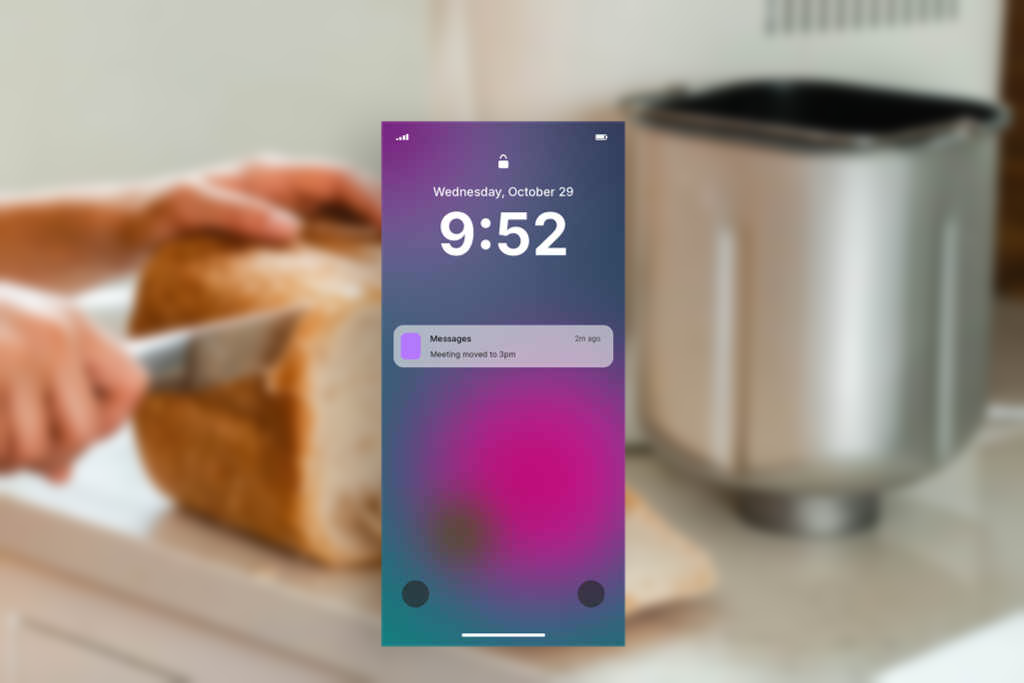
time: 9:52
